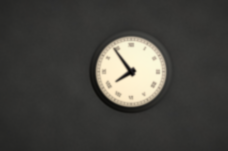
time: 7:54
